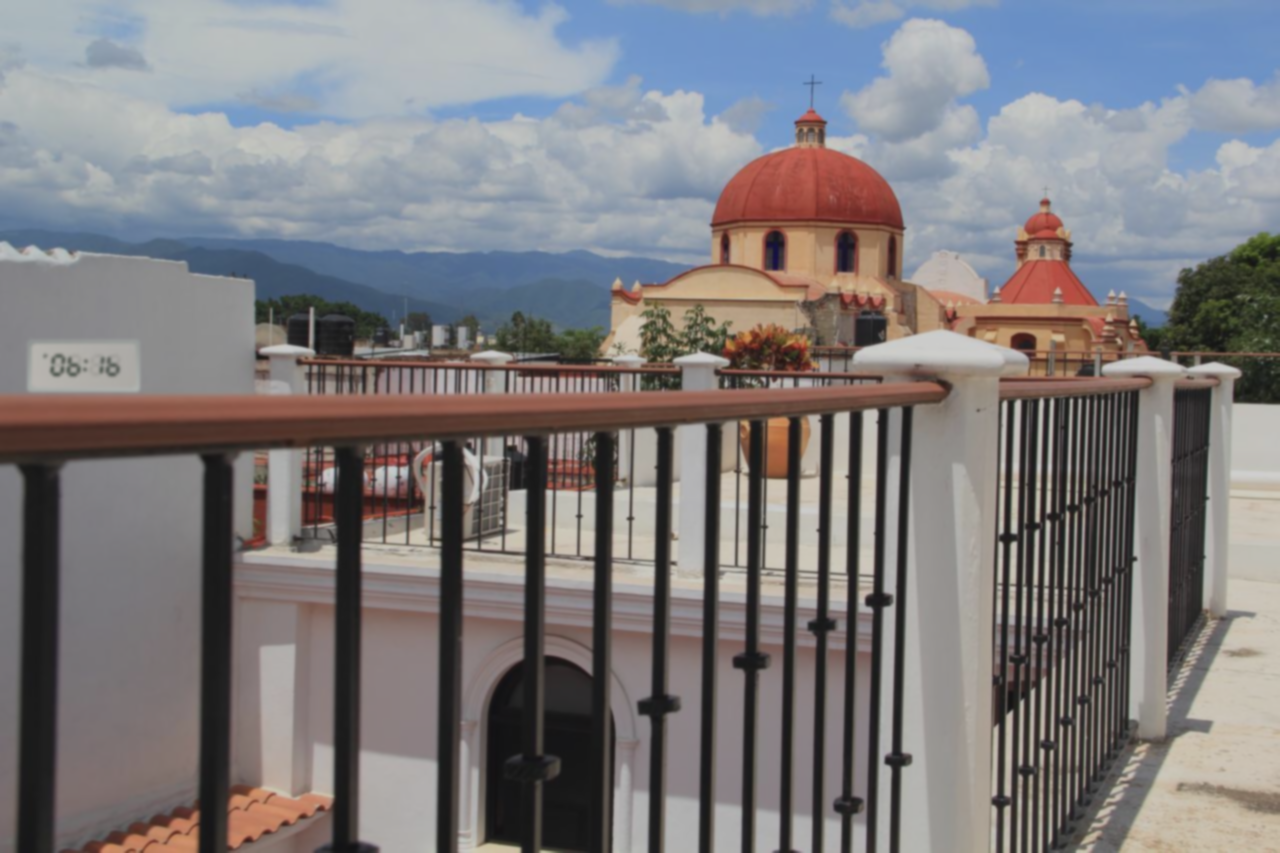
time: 6:16
